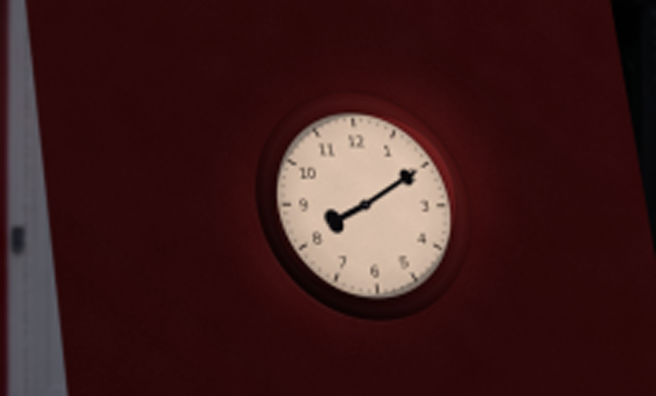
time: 8:10
